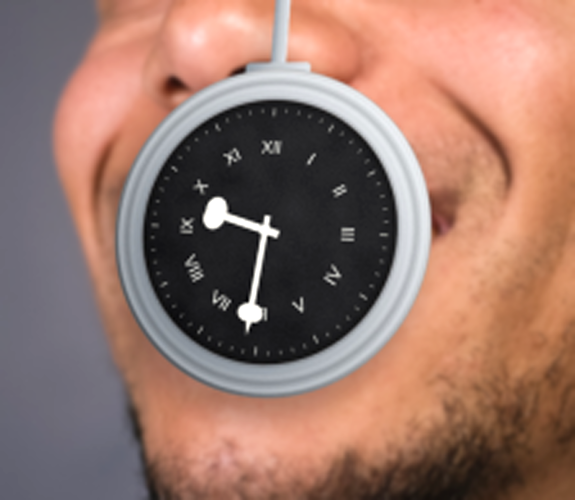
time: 9:31
